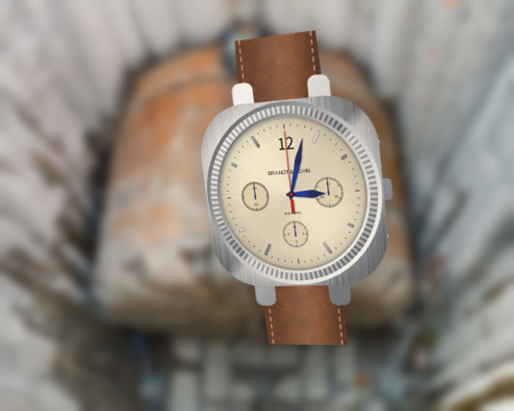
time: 3:03
